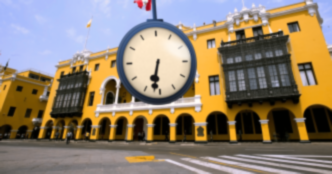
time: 6:32
